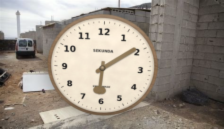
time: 6:09
